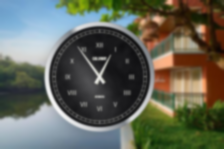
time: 12:54
